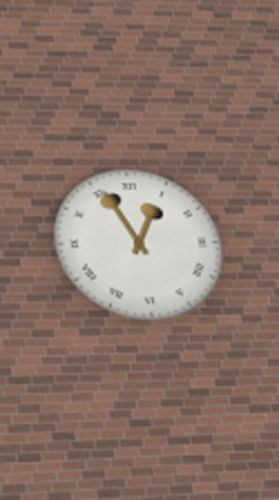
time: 12:56
